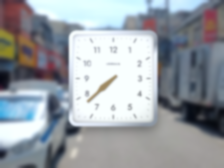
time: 7:38
